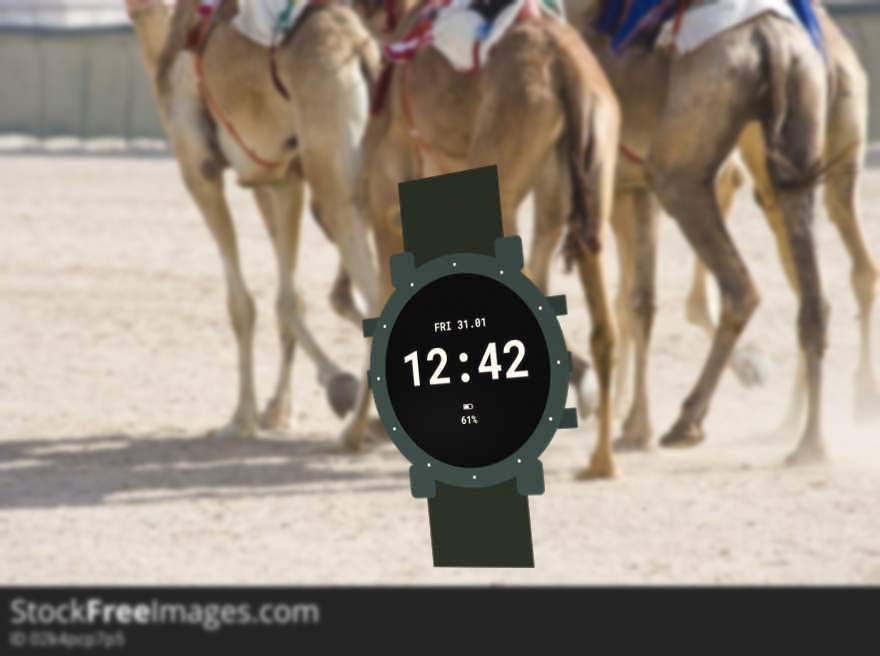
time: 12:42
